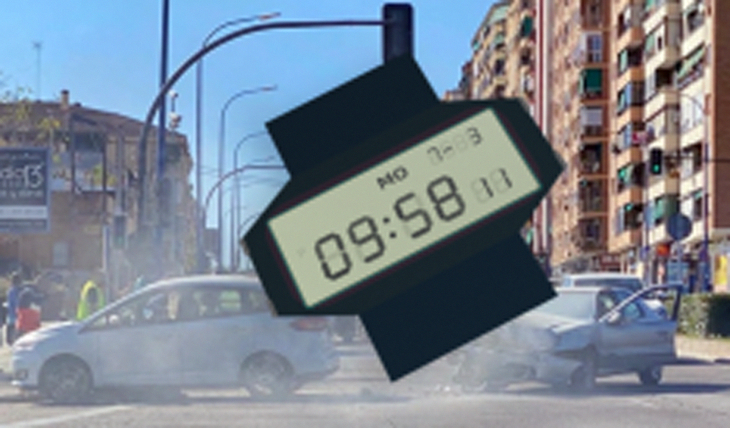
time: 9:58:11
